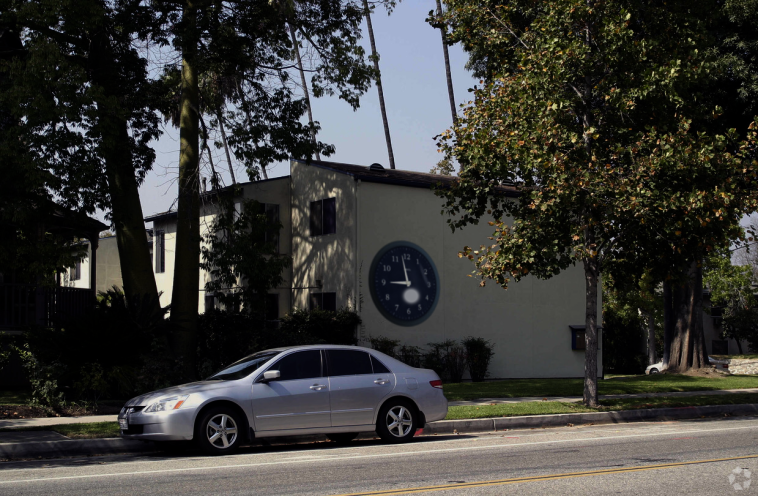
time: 8:58
